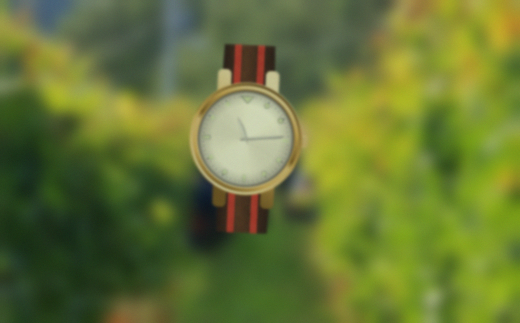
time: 11:14
